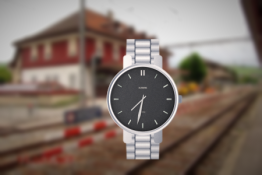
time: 7:32
